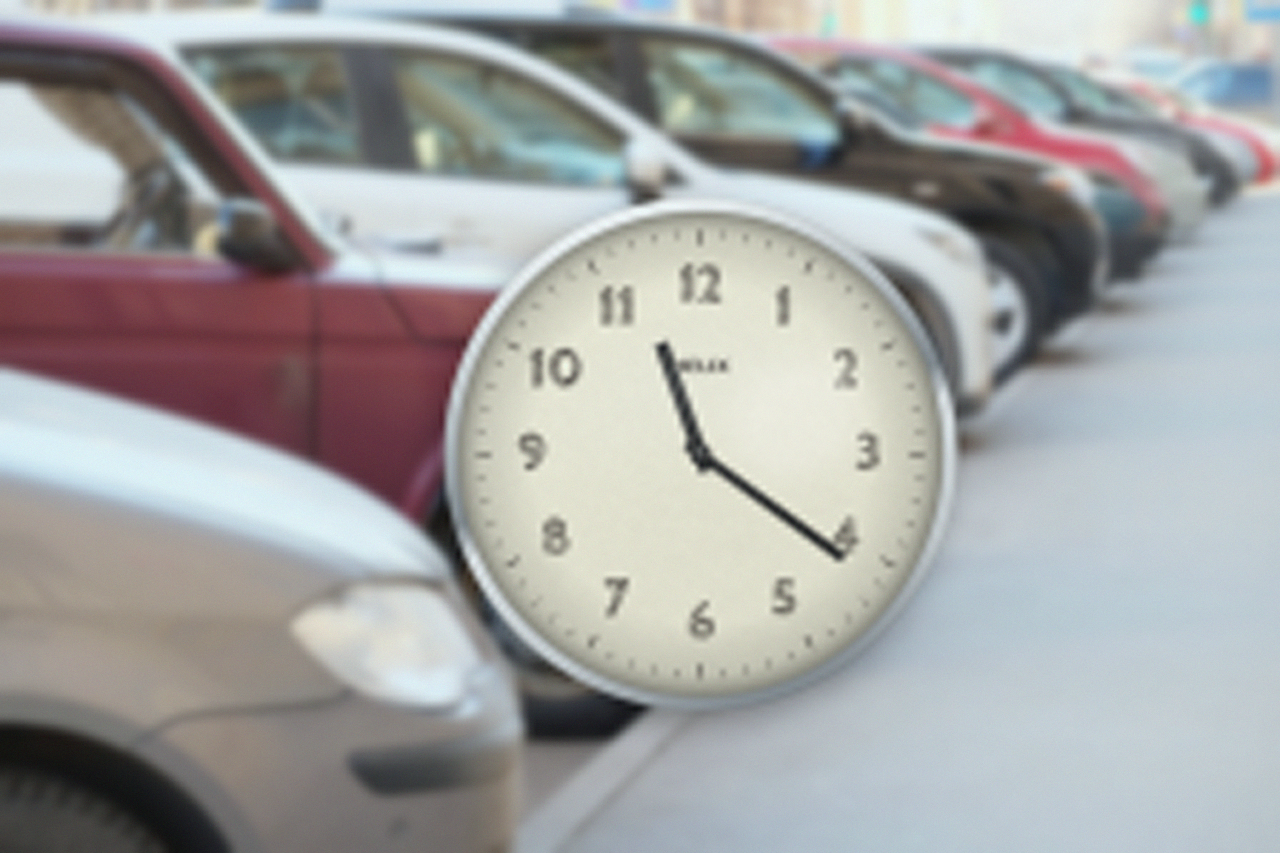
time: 11:21
